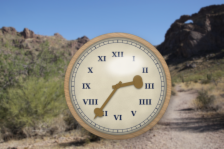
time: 2:36
